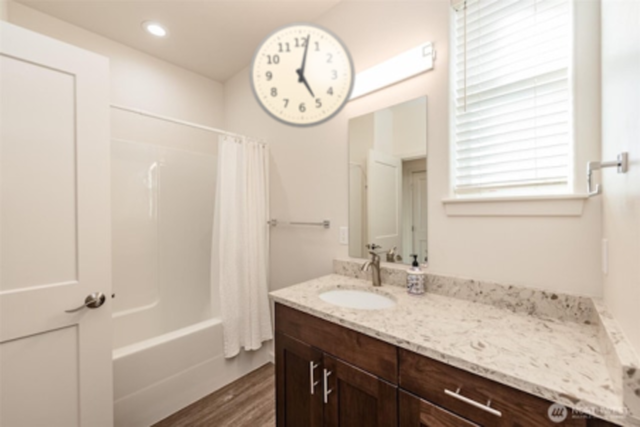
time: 5:02
